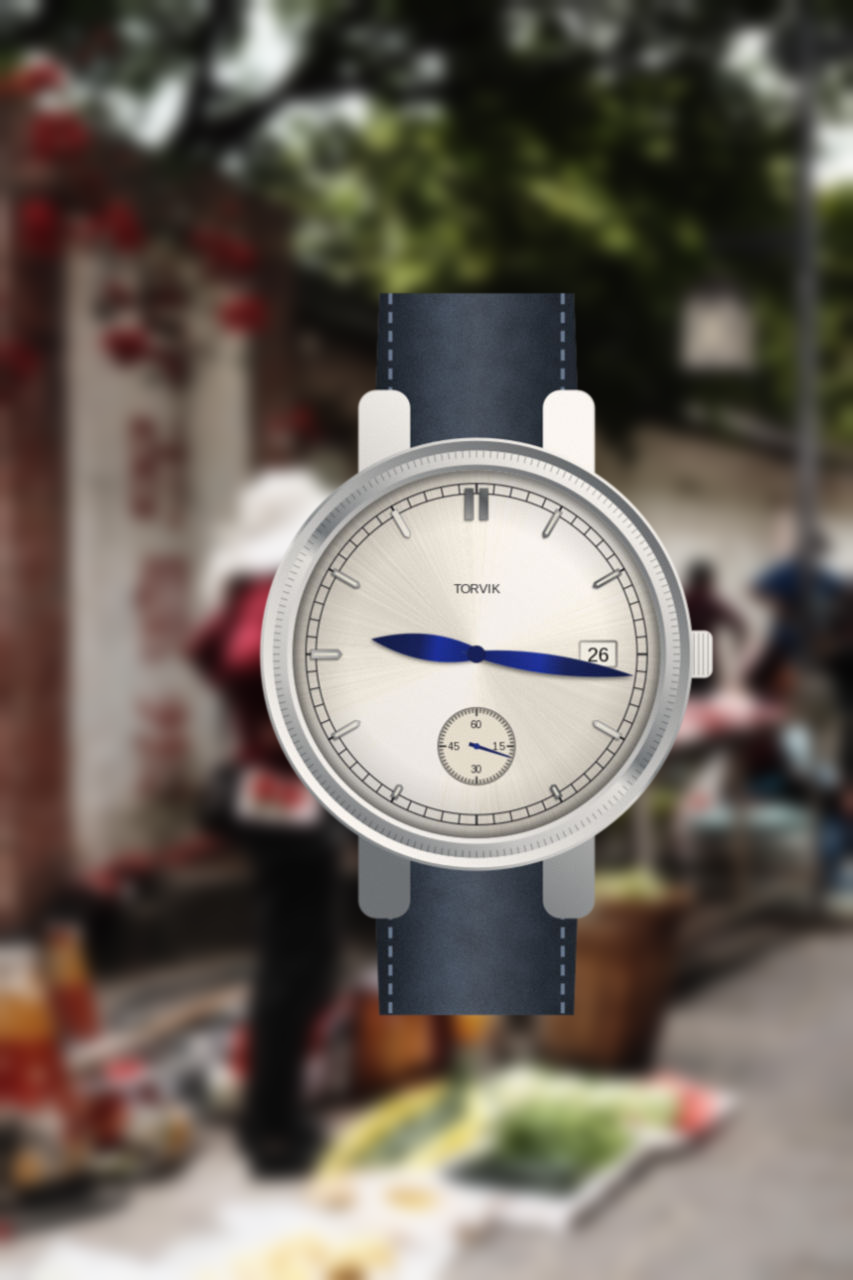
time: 9:16:18
